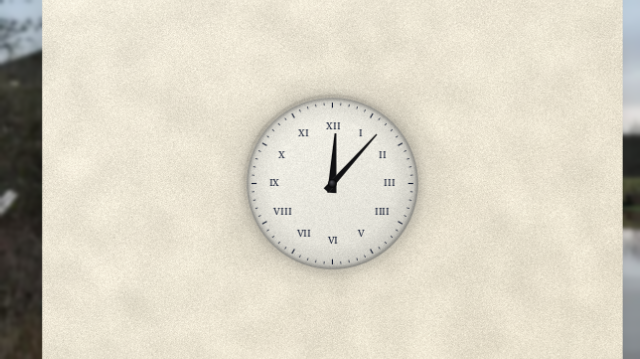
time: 12:07
